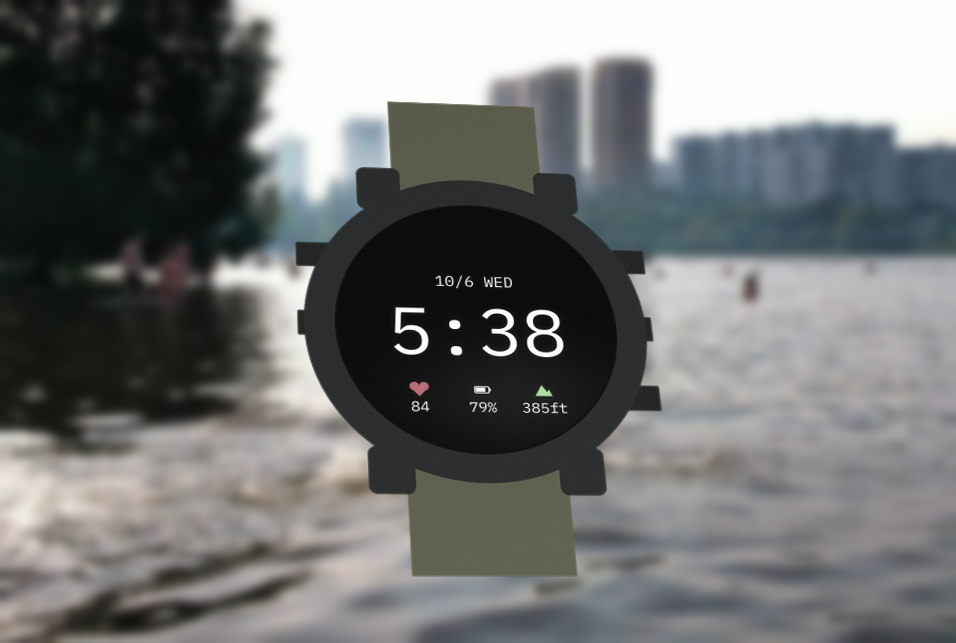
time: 5:38
